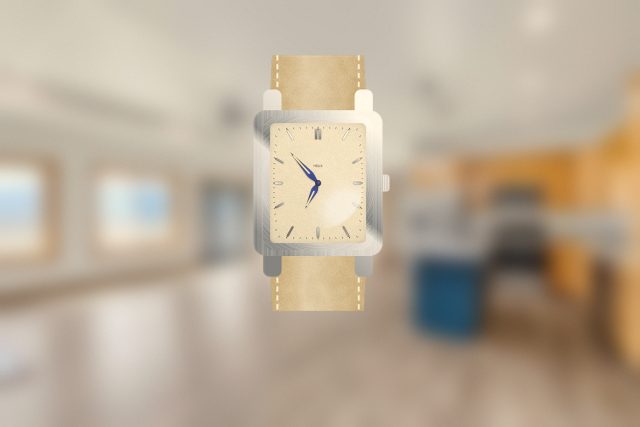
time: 6:53
